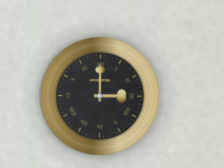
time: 3:00
